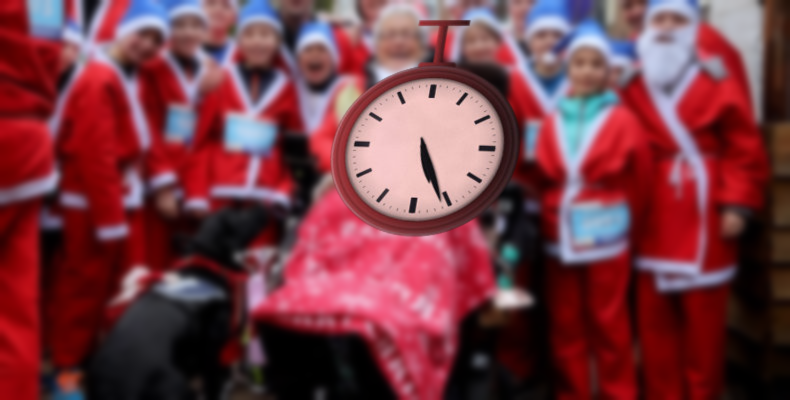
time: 5:26
